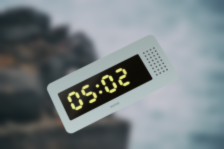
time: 5:02
